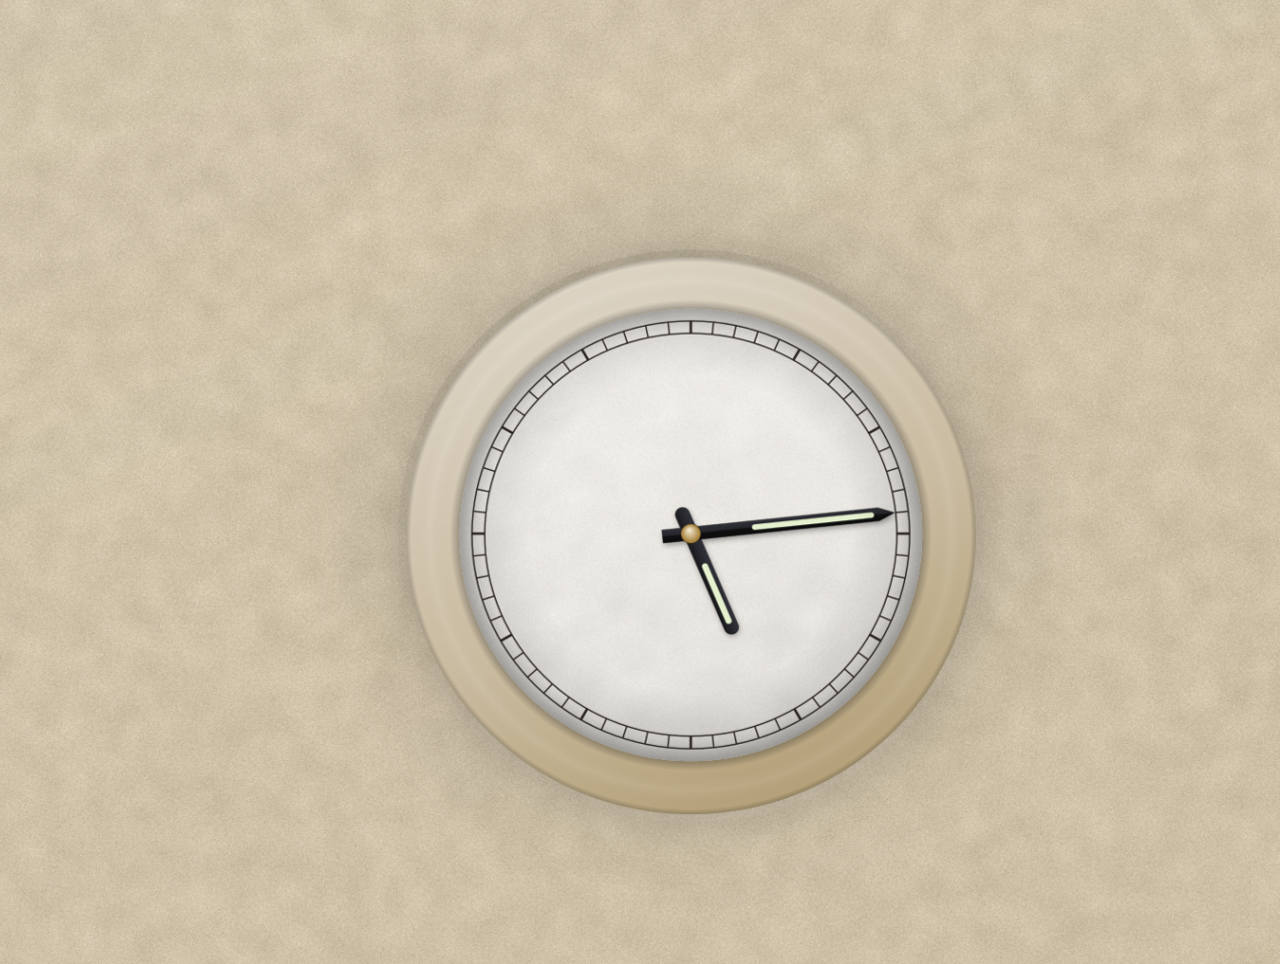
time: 5:14
